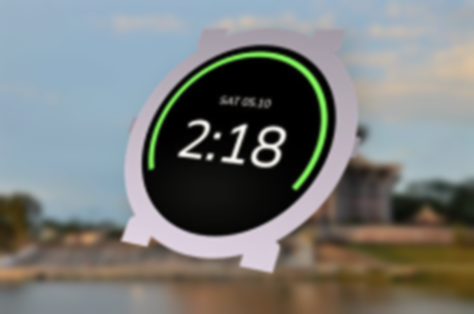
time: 2:18
